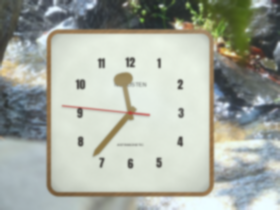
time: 11:36:46
